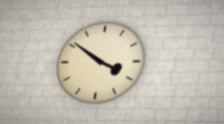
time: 3:51
